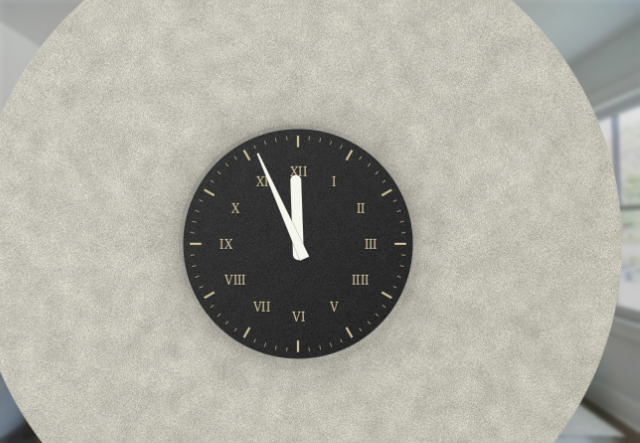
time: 11:56
